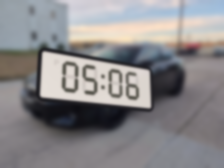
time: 5:06
